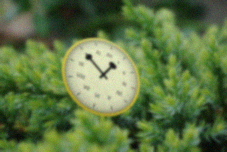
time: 12:50
